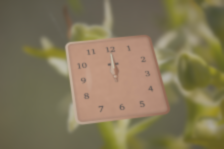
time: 12:00
